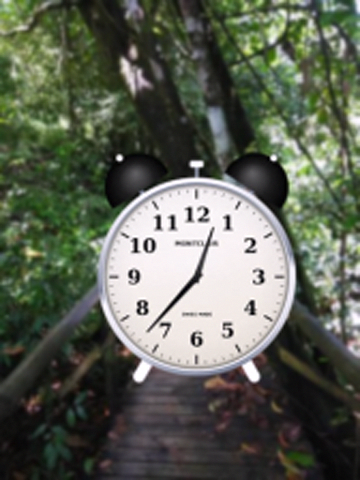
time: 12:37
